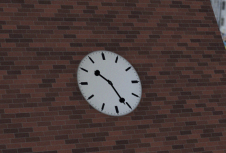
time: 10:26
